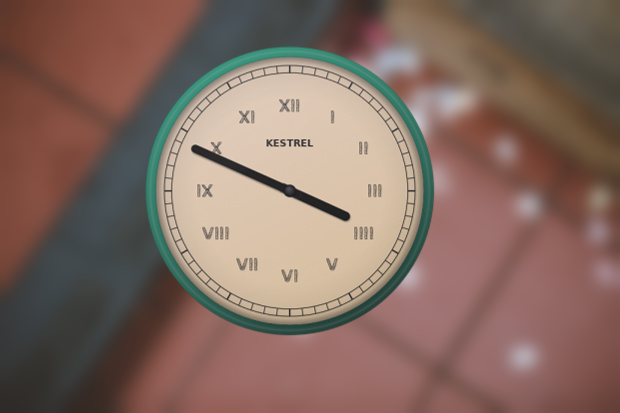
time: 3:49
